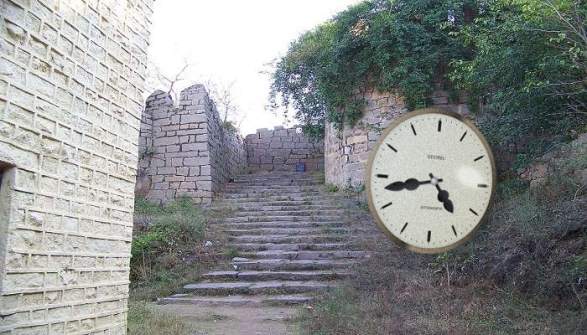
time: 4:43
